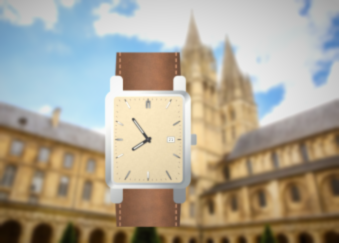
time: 7:54
